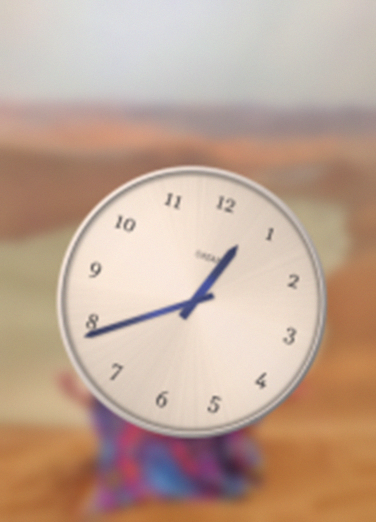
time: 12:39
